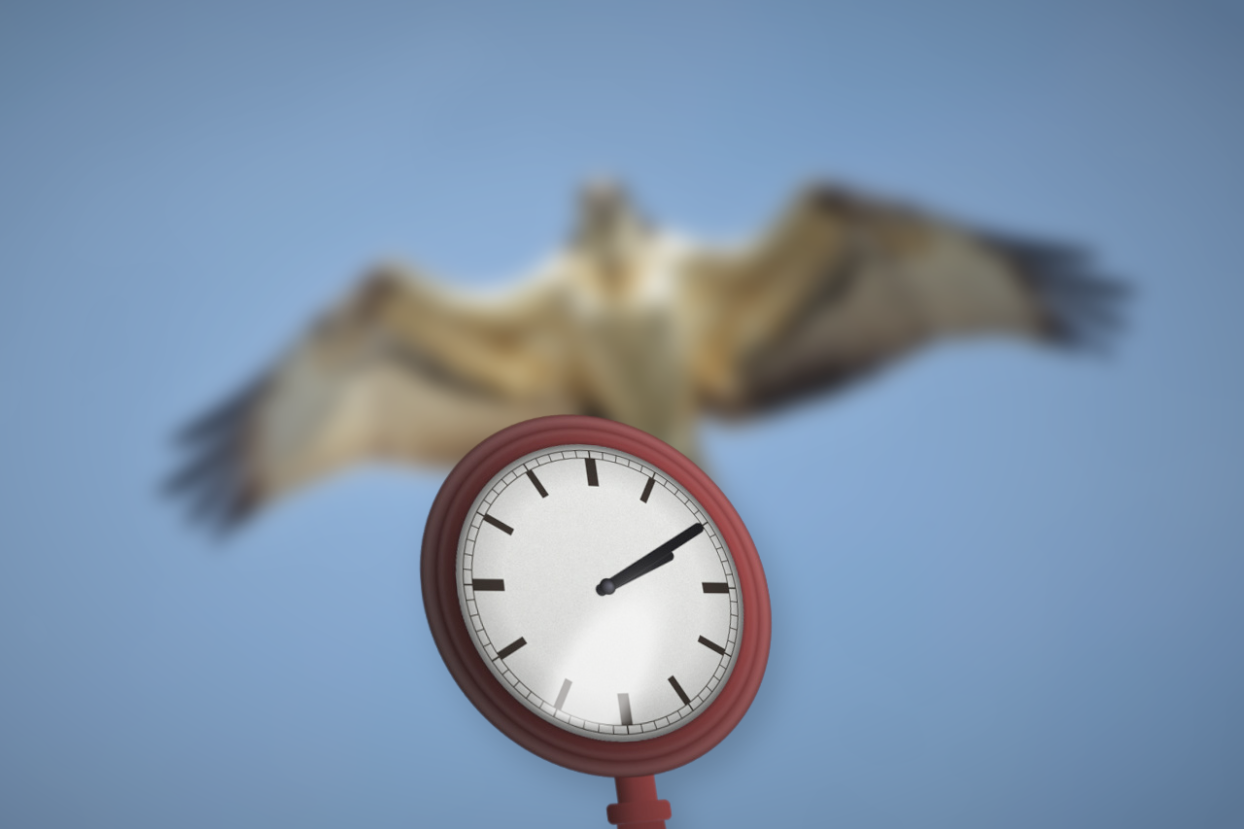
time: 2:10
